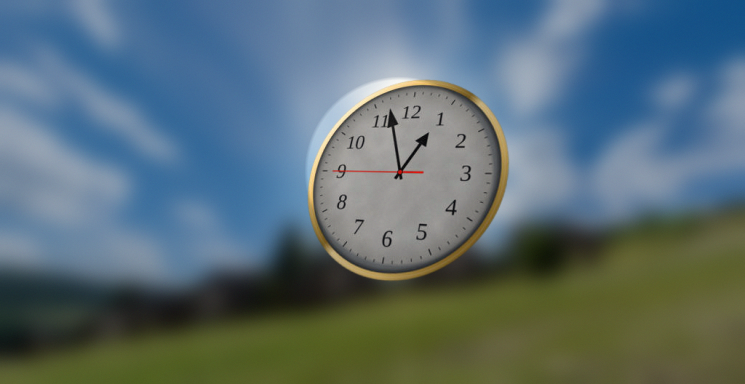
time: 12:56:45
